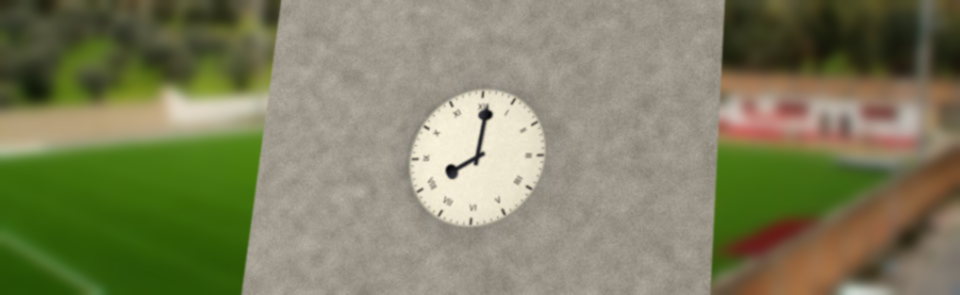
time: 8:01
